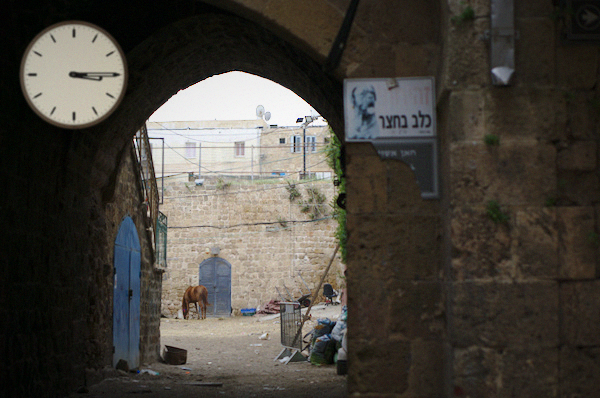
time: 3:15
